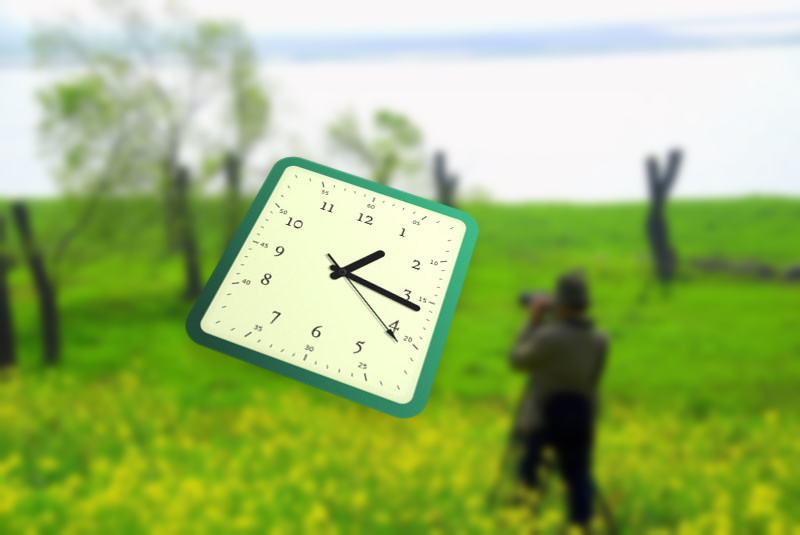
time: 1:16:21
